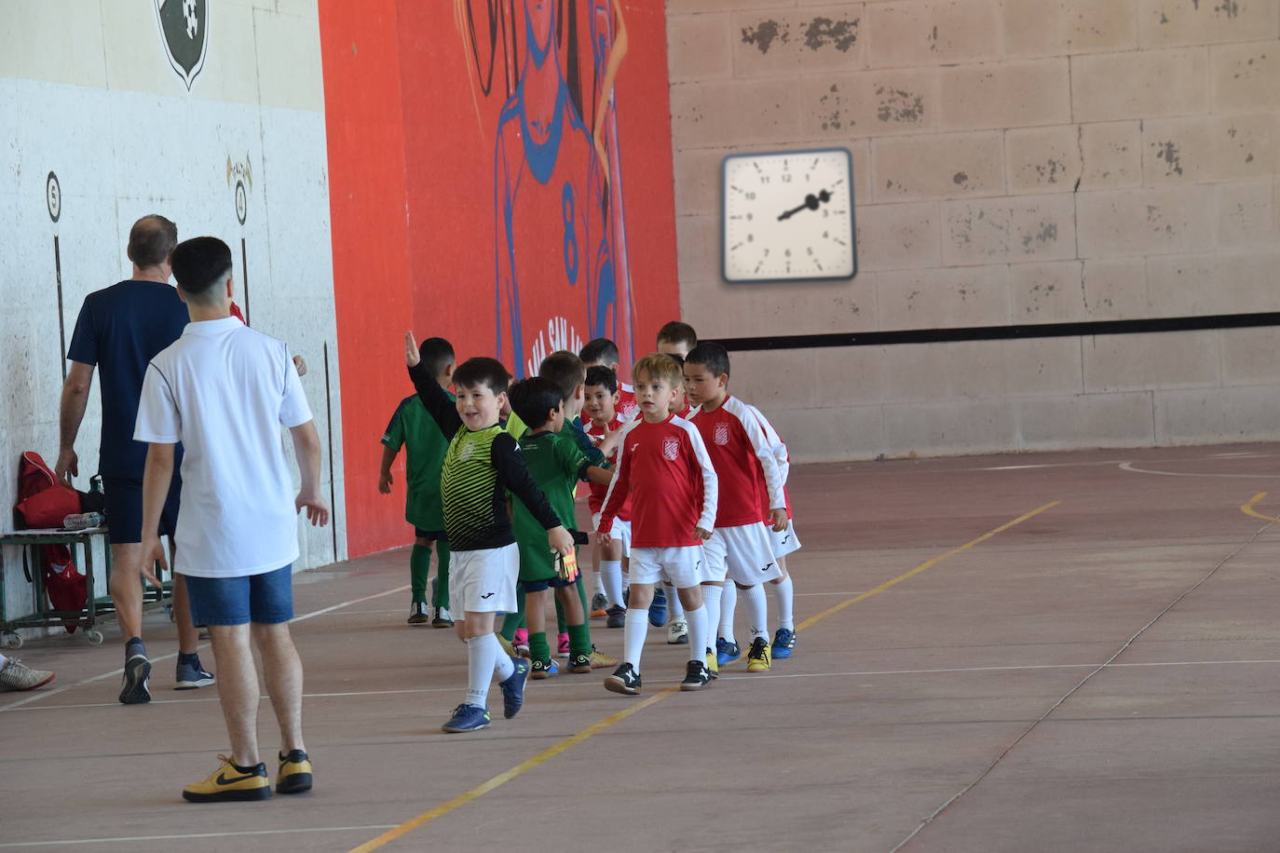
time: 2:11
